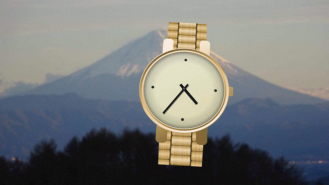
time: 4:36
